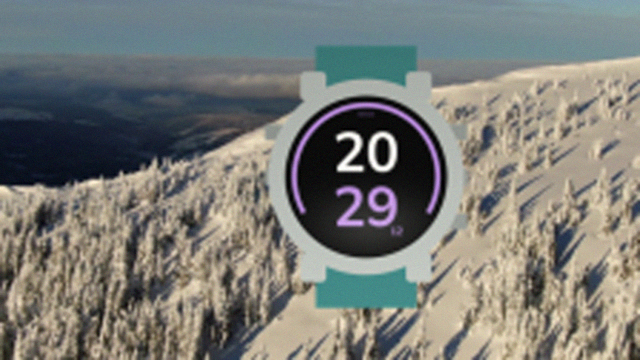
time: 20:29
